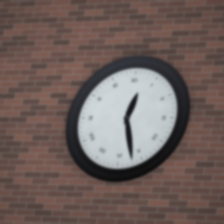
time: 12:27
